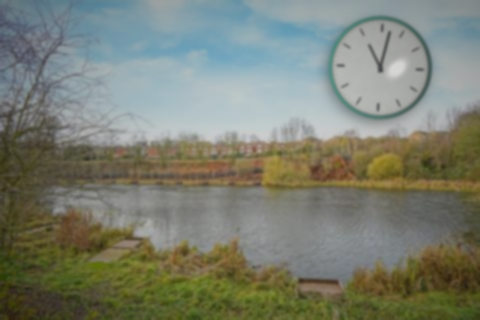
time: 11:02
